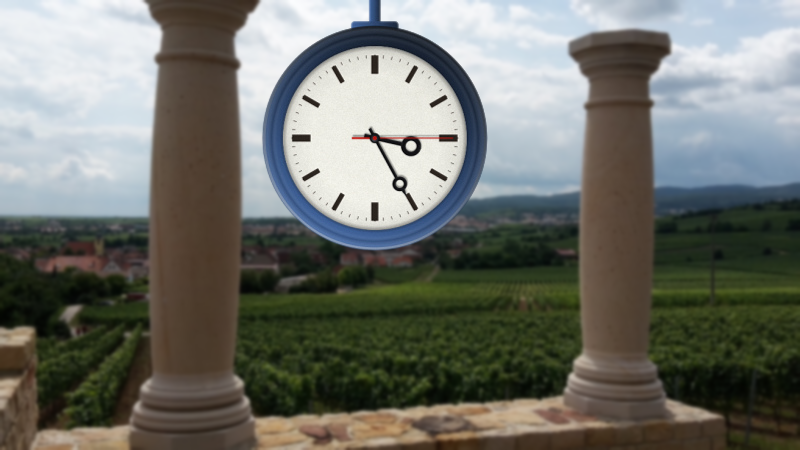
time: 3:25:15
